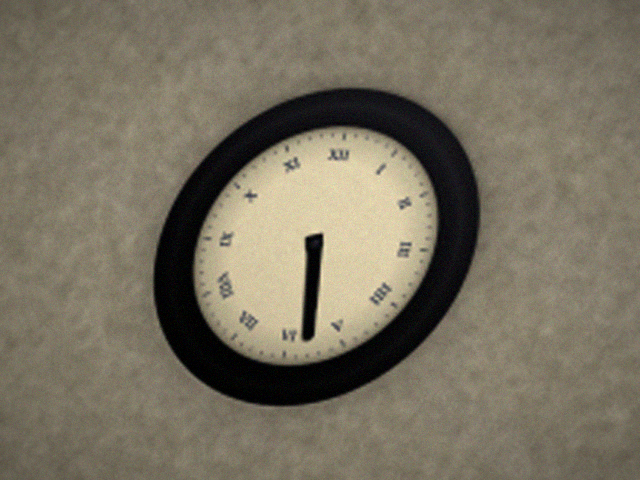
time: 5:28
